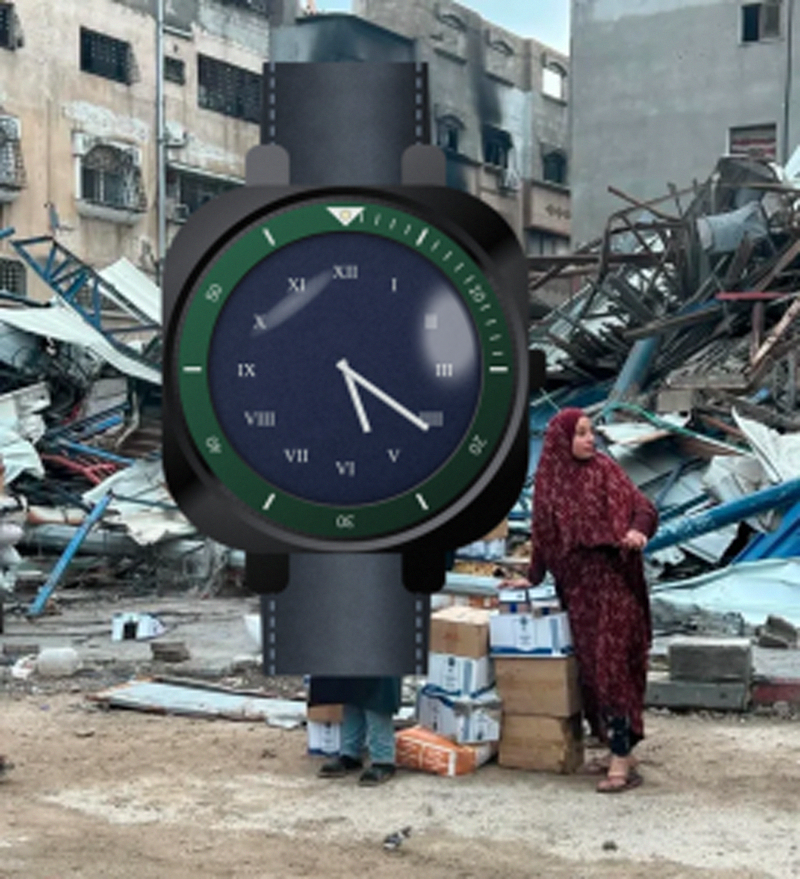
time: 5:21
